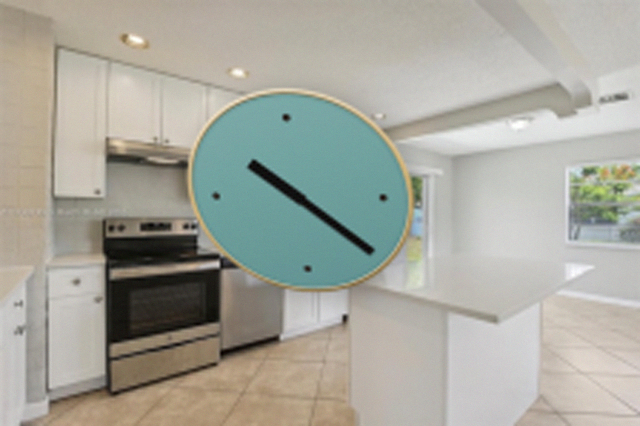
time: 10:22
